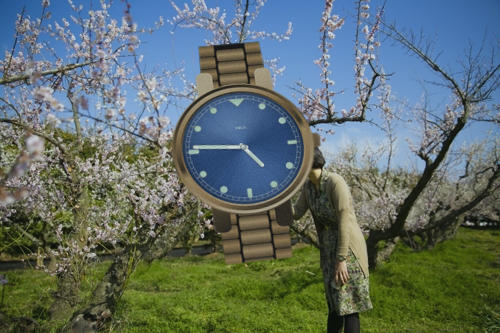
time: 4:46
